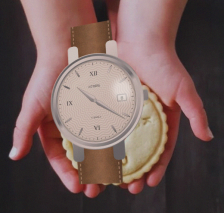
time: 10:21
